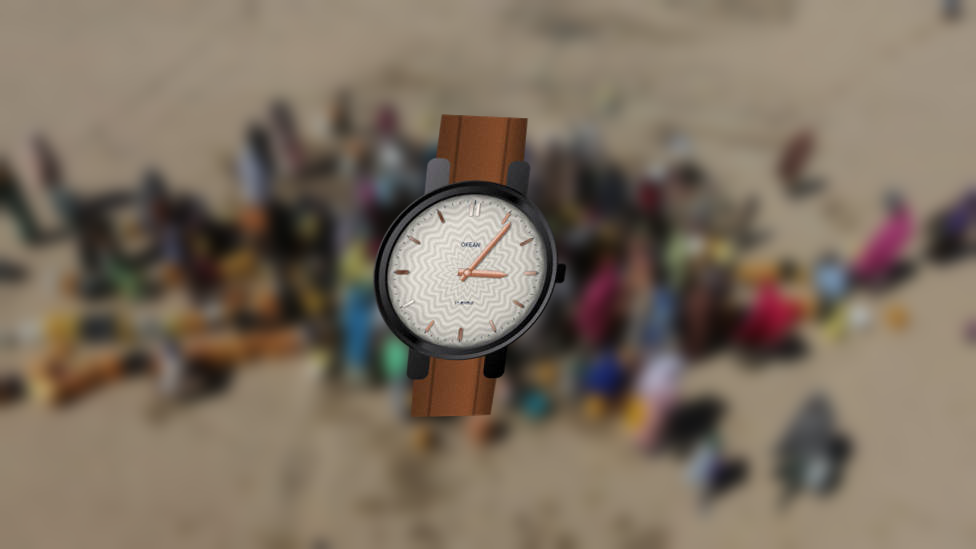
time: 3:06
